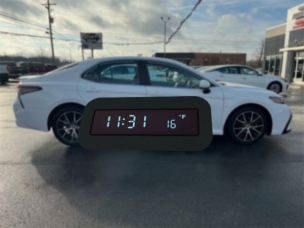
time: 11:31
